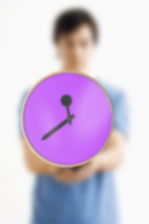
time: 11:39
